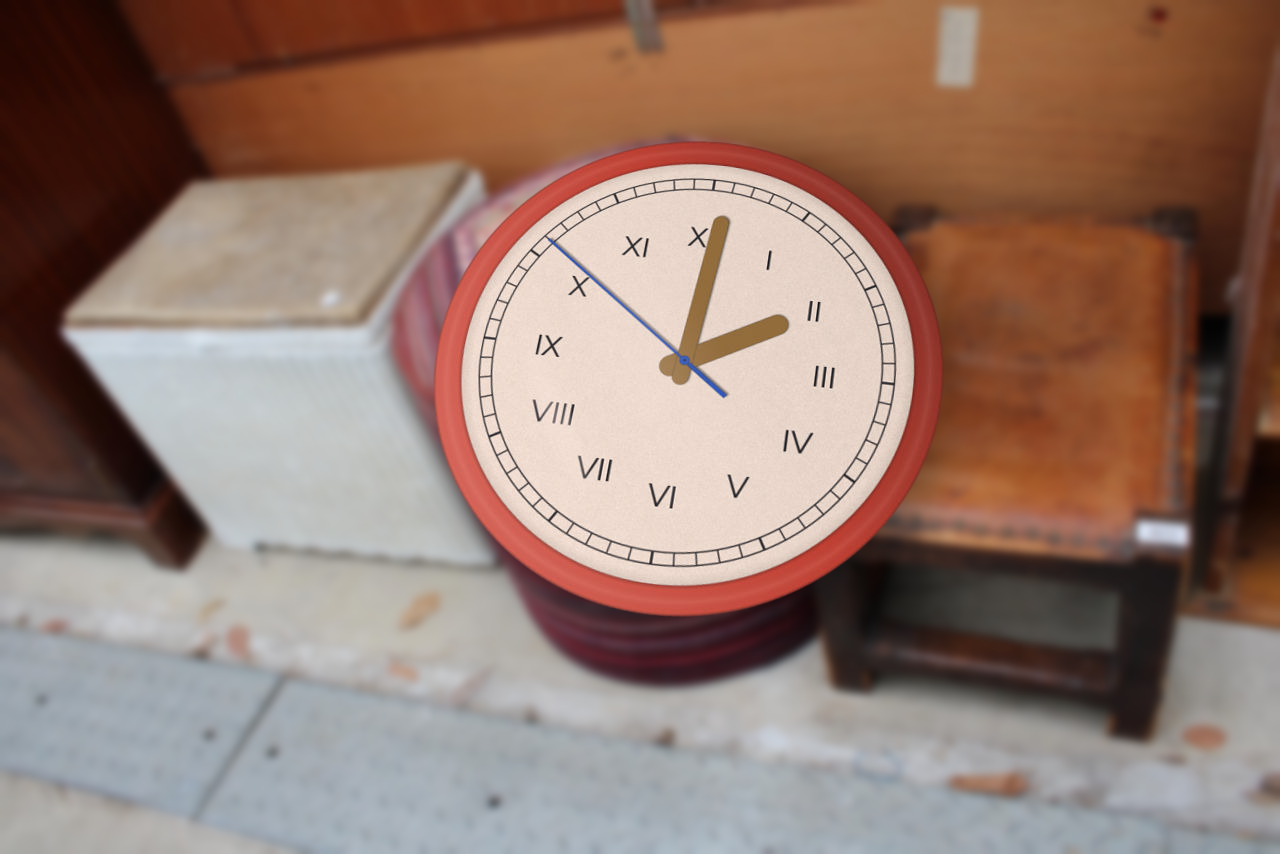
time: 2:00:51
